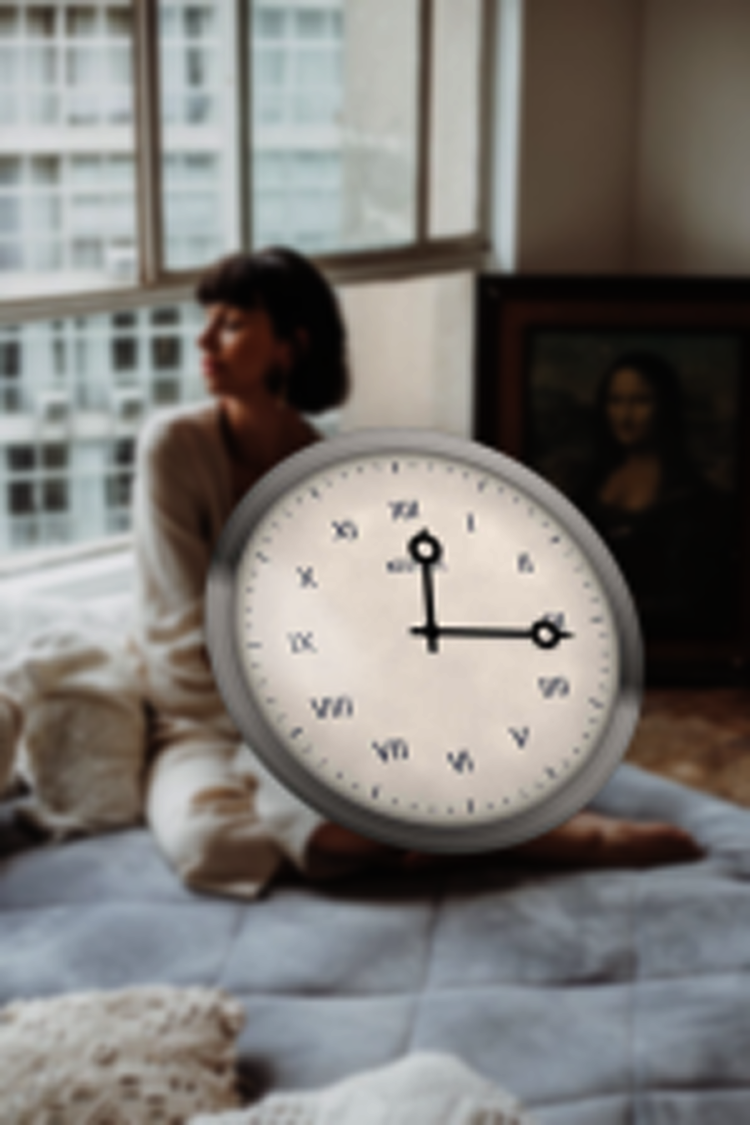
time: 12:16
